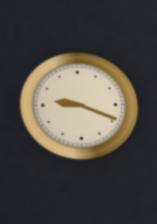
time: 9:19
